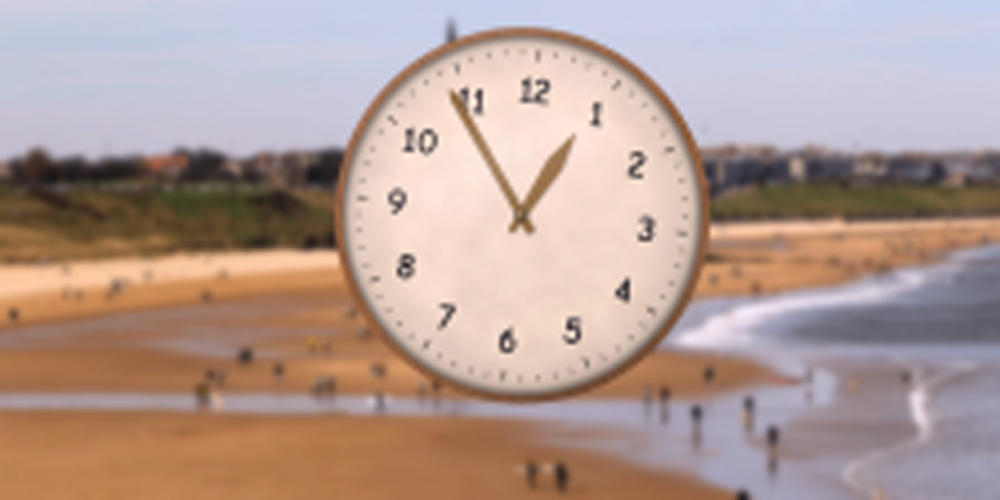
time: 12:54
